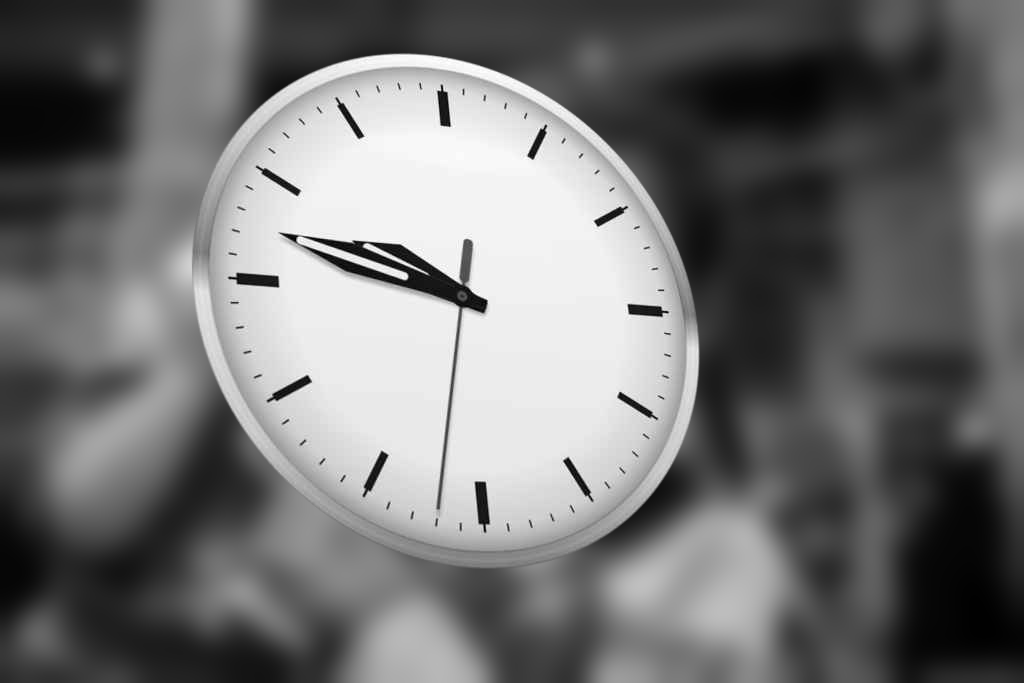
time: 9:47:32
